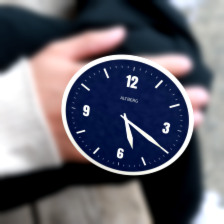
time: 5:20
